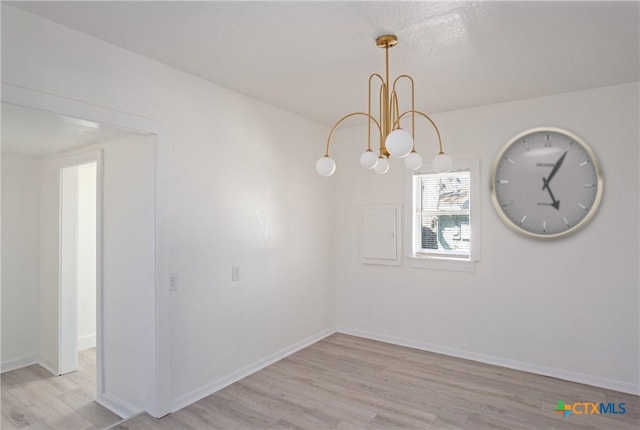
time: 5:05
